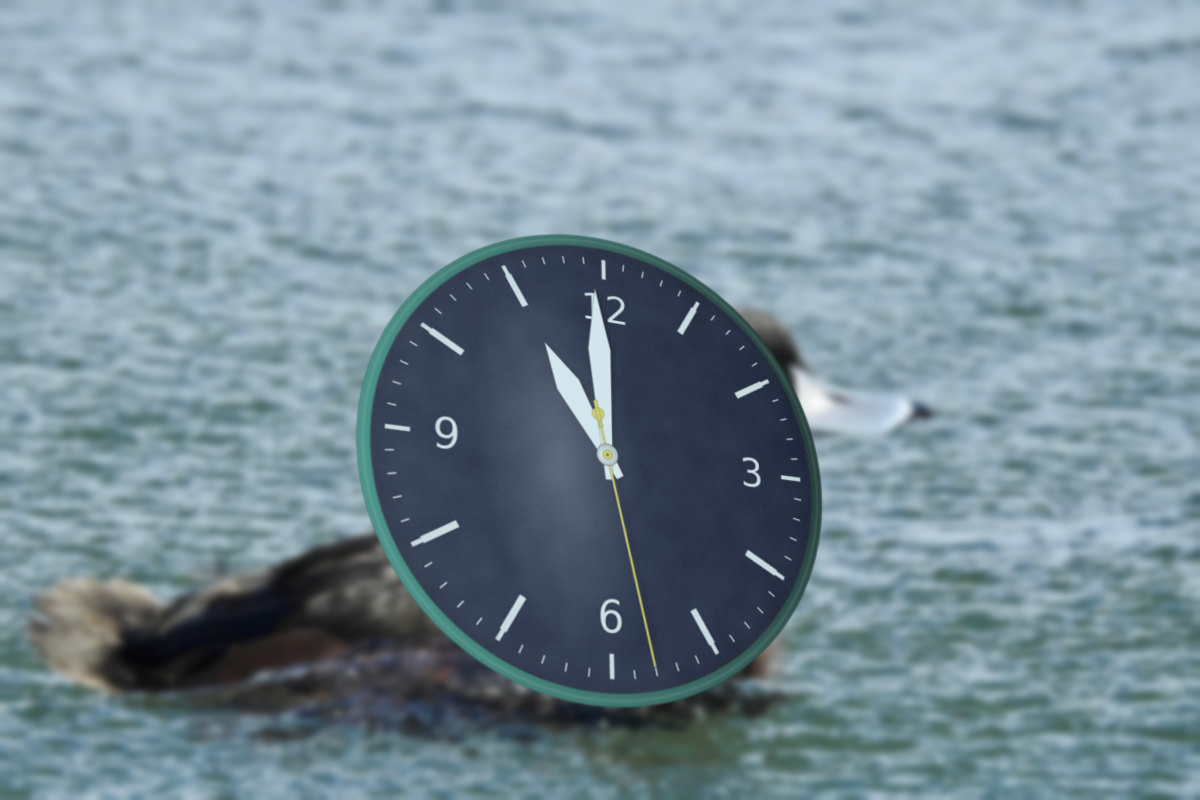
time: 10:59:28
